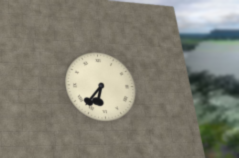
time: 6:37
